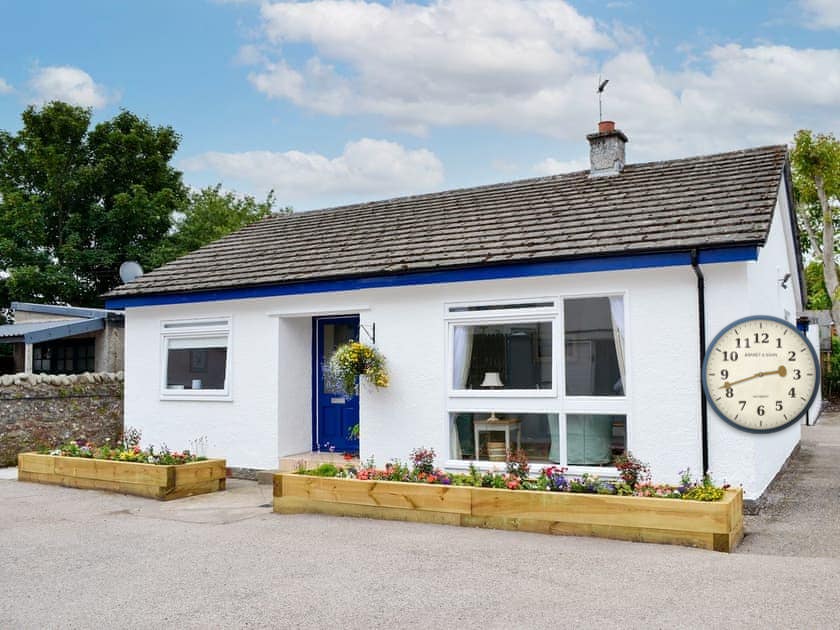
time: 2:42
